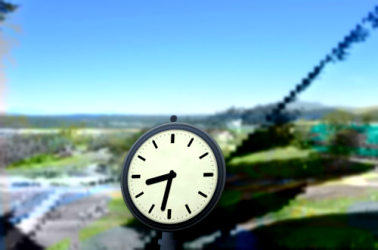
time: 8:32
